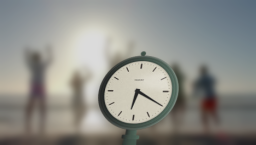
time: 6:20
